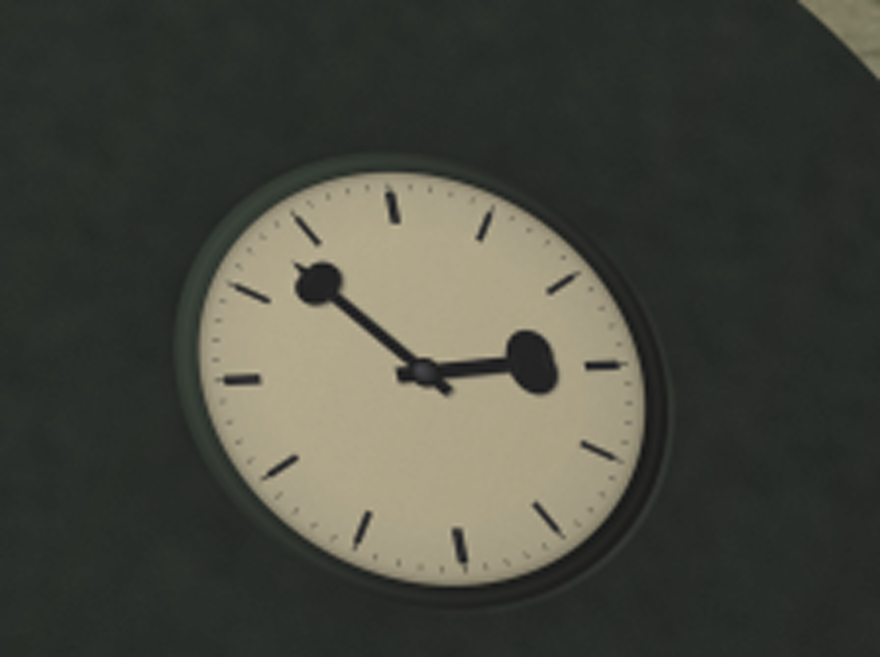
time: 2:53
